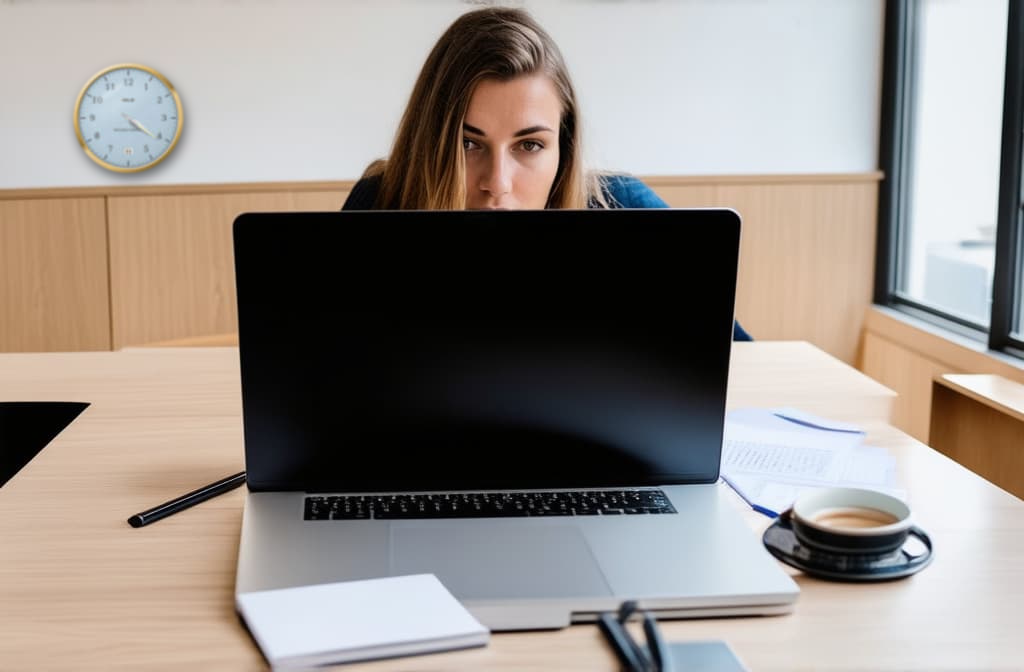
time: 4:21
